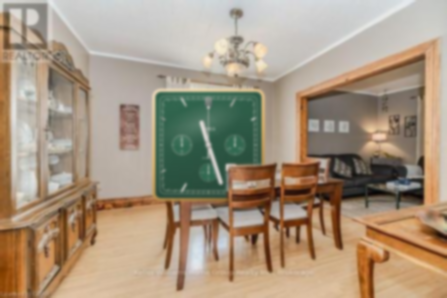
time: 11:27
